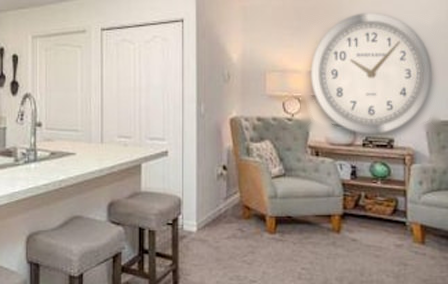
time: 10:07
